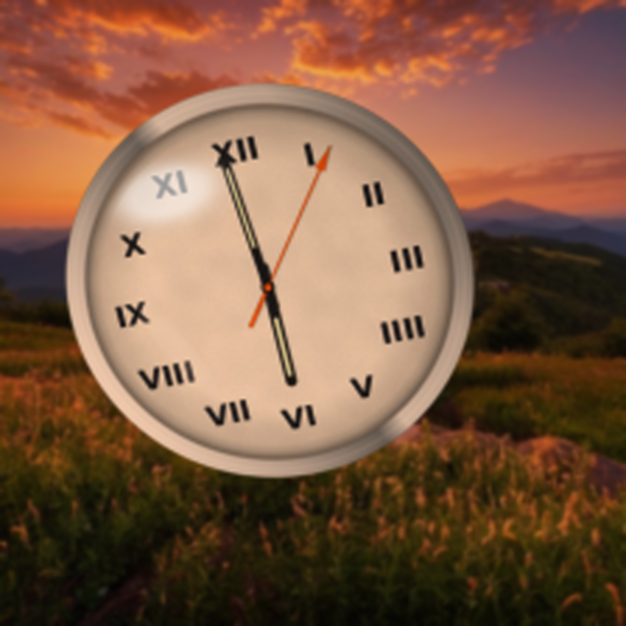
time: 5:59:06
